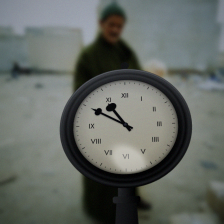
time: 10:50
